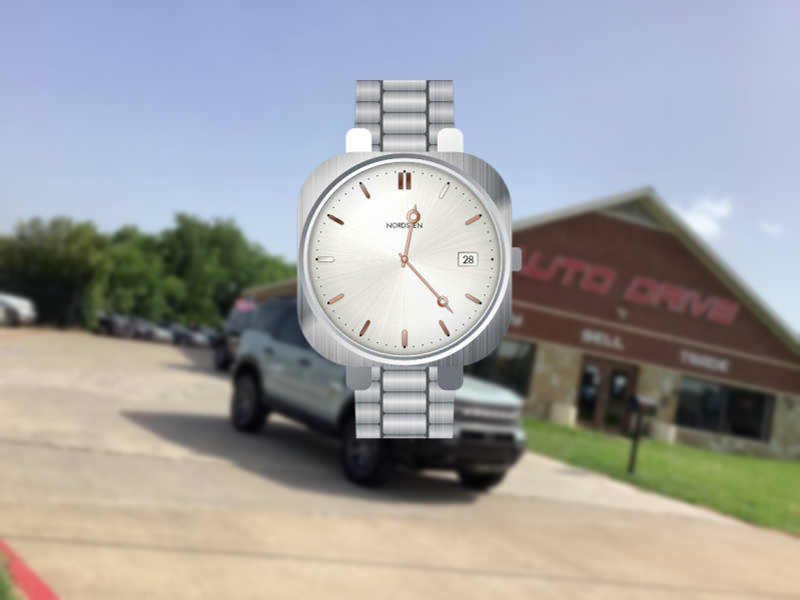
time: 12:23
